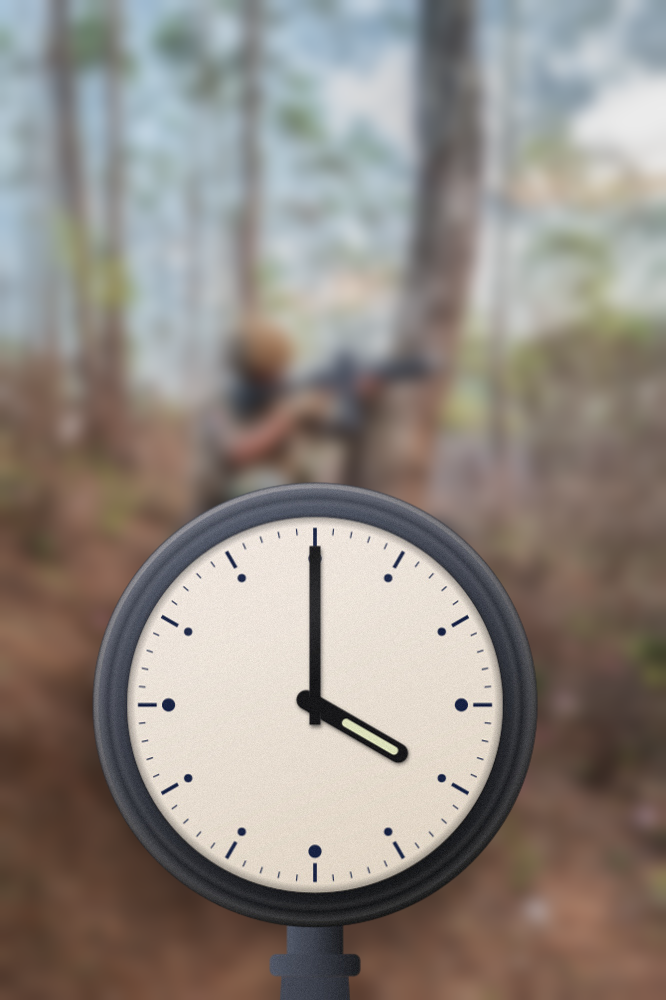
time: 4:00
